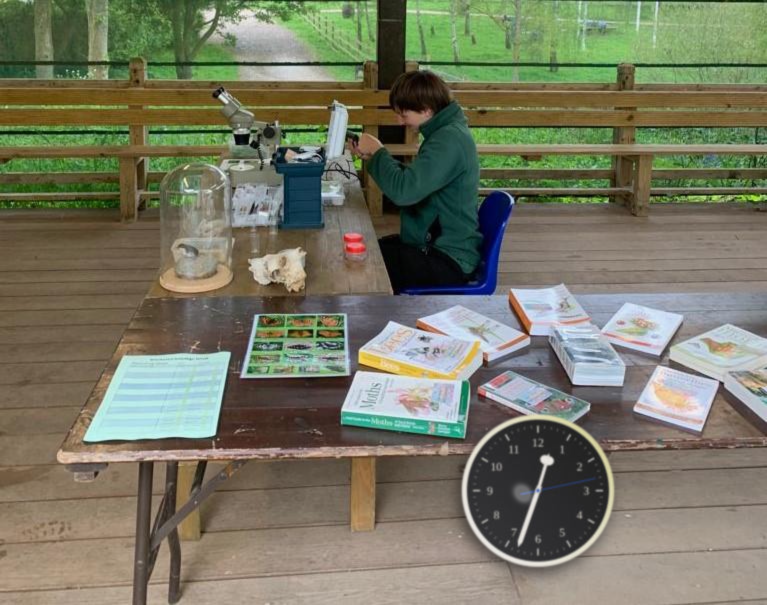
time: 12:33:13
